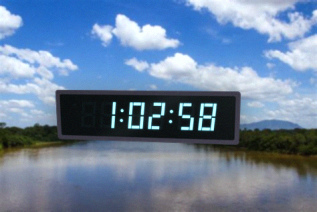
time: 1:02:58
